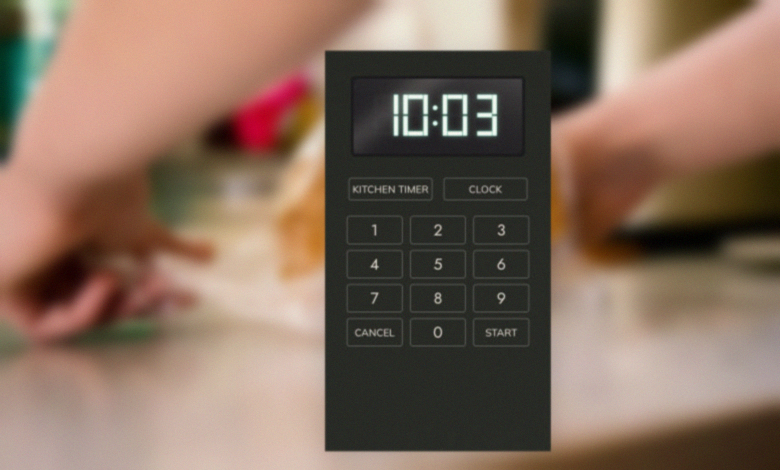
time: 10:03
